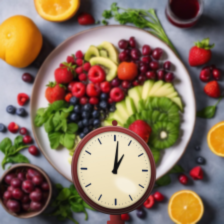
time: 1:01
